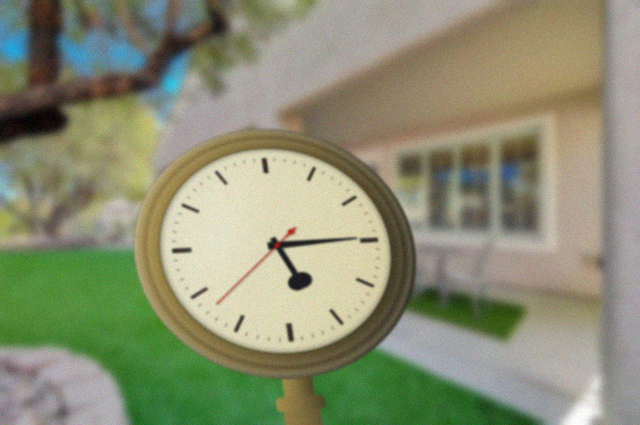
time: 5:14:38
